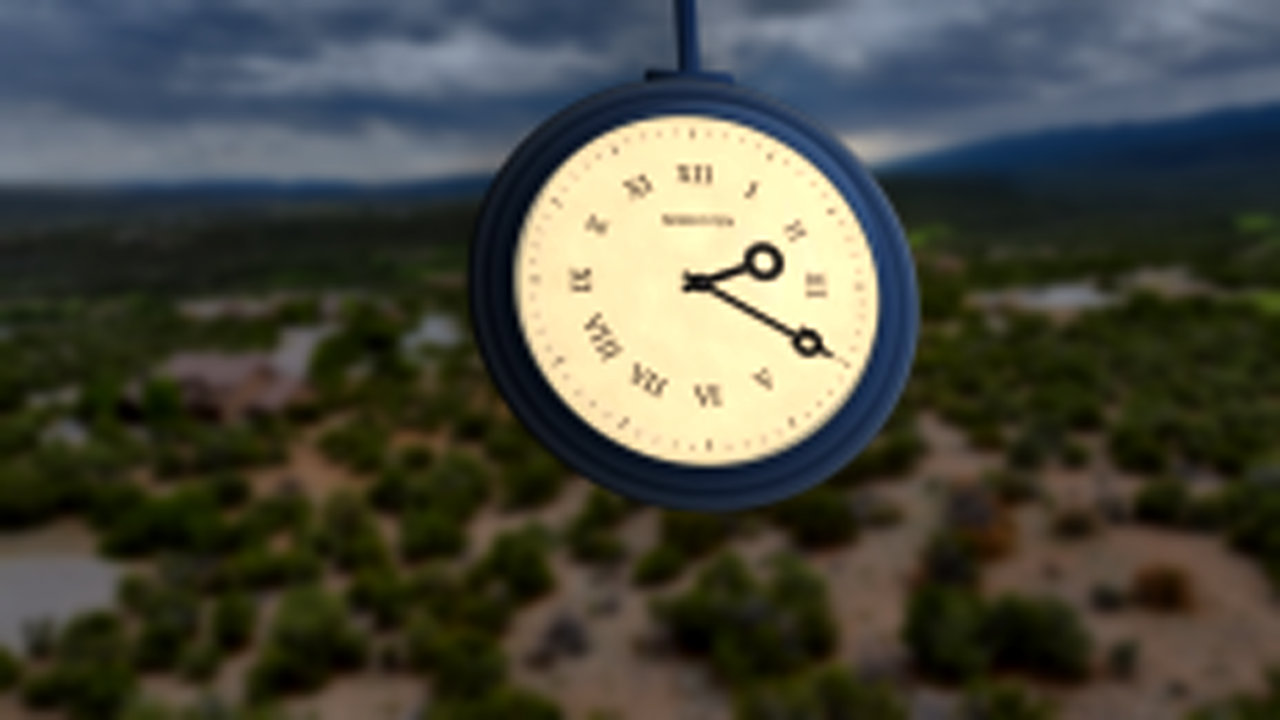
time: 2:20
